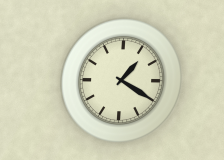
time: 1:20
